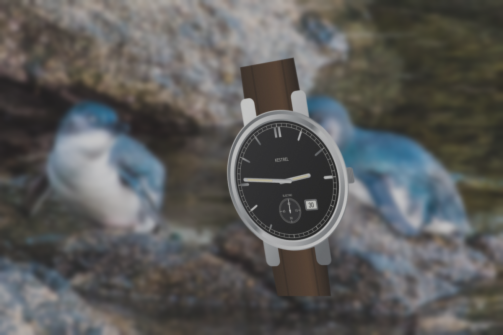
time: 2:46
